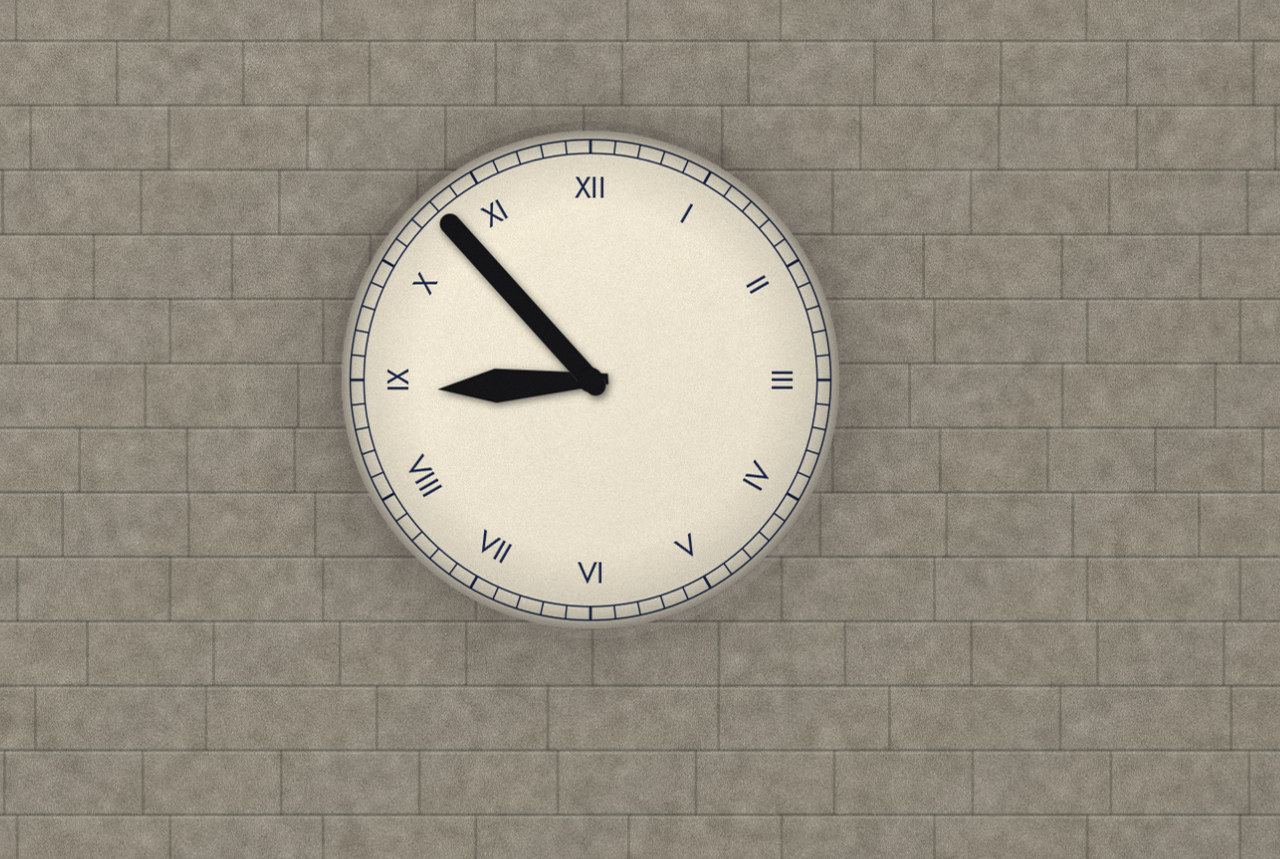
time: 8:53
